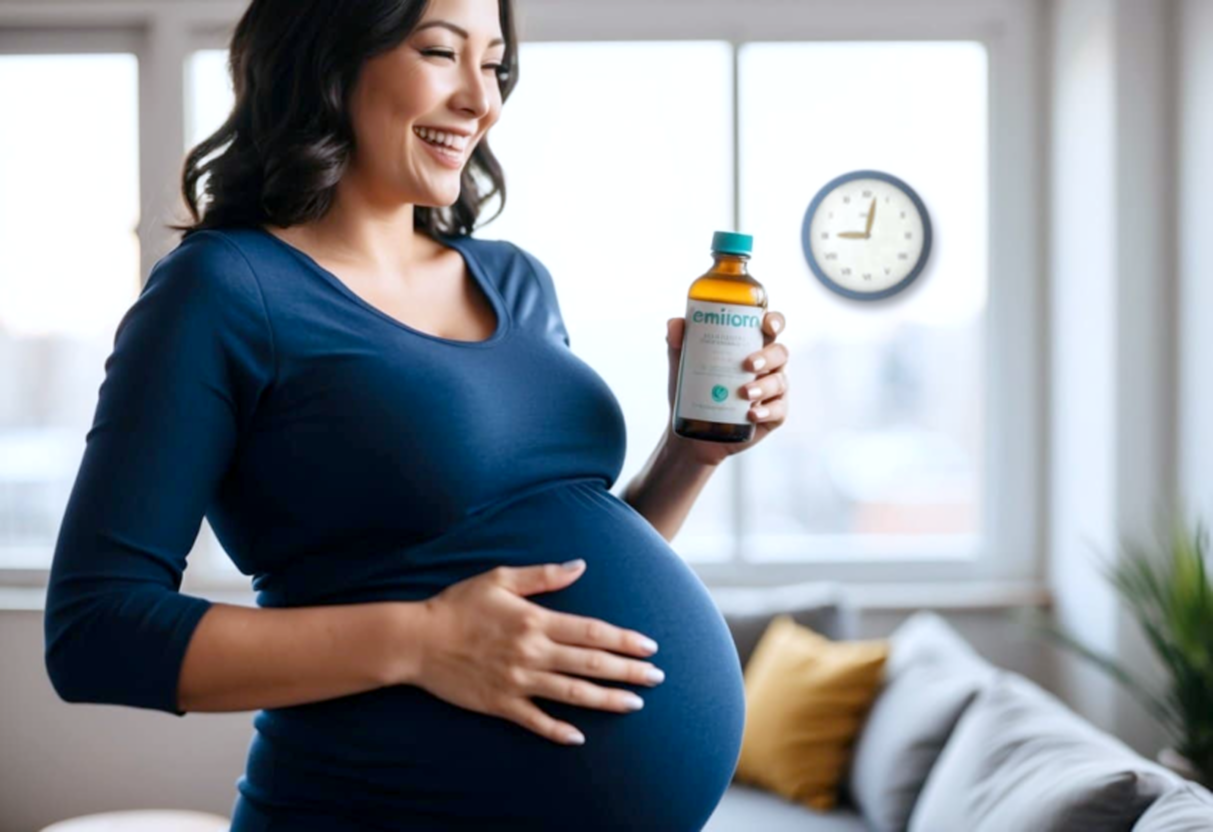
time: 9:02
